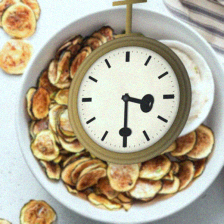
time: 3:30
